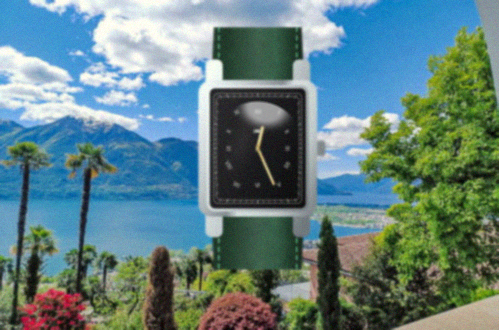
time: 12:26
